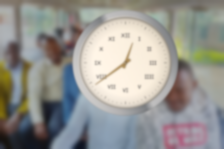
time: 12:39
